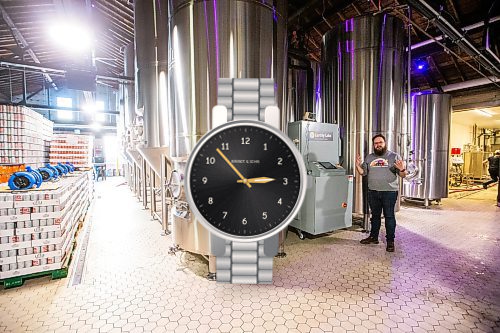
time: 2:53
